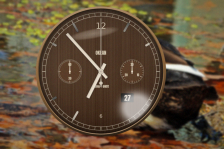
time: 6:53
